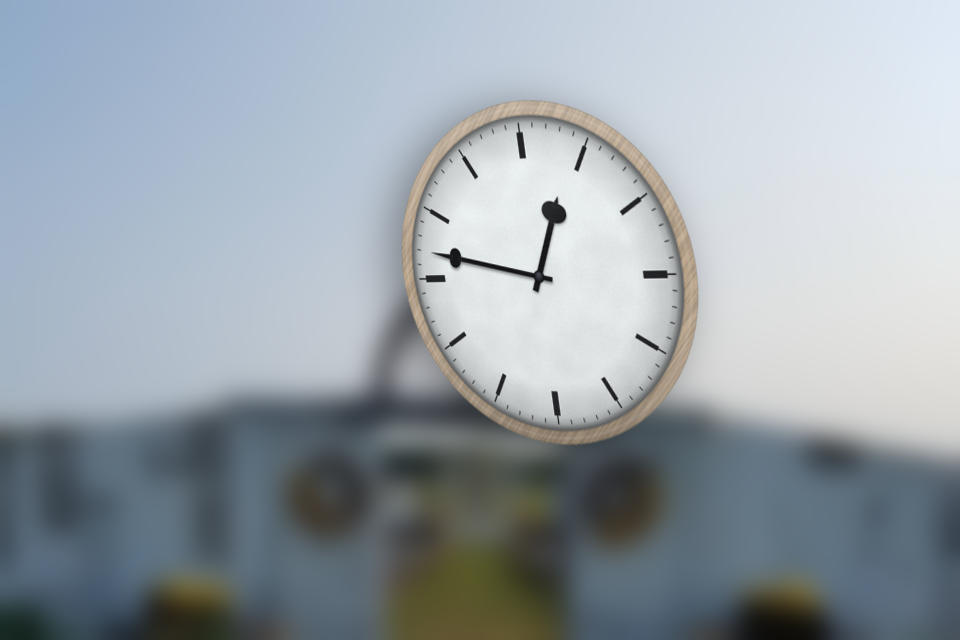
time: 12:47
